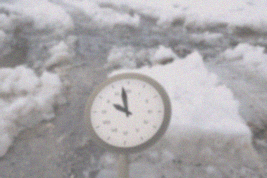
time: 9:58
